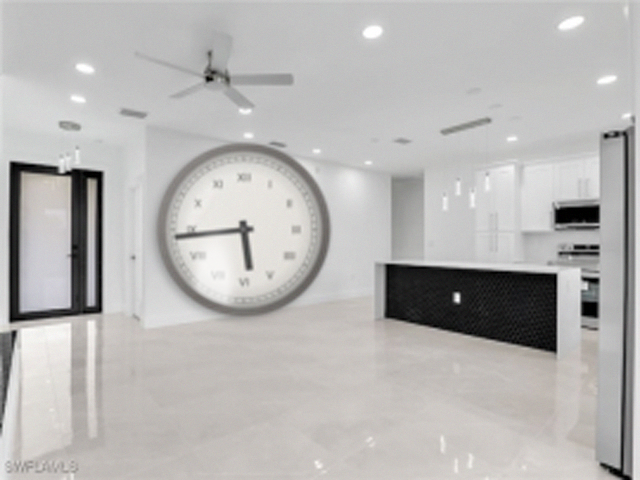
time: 5:44
